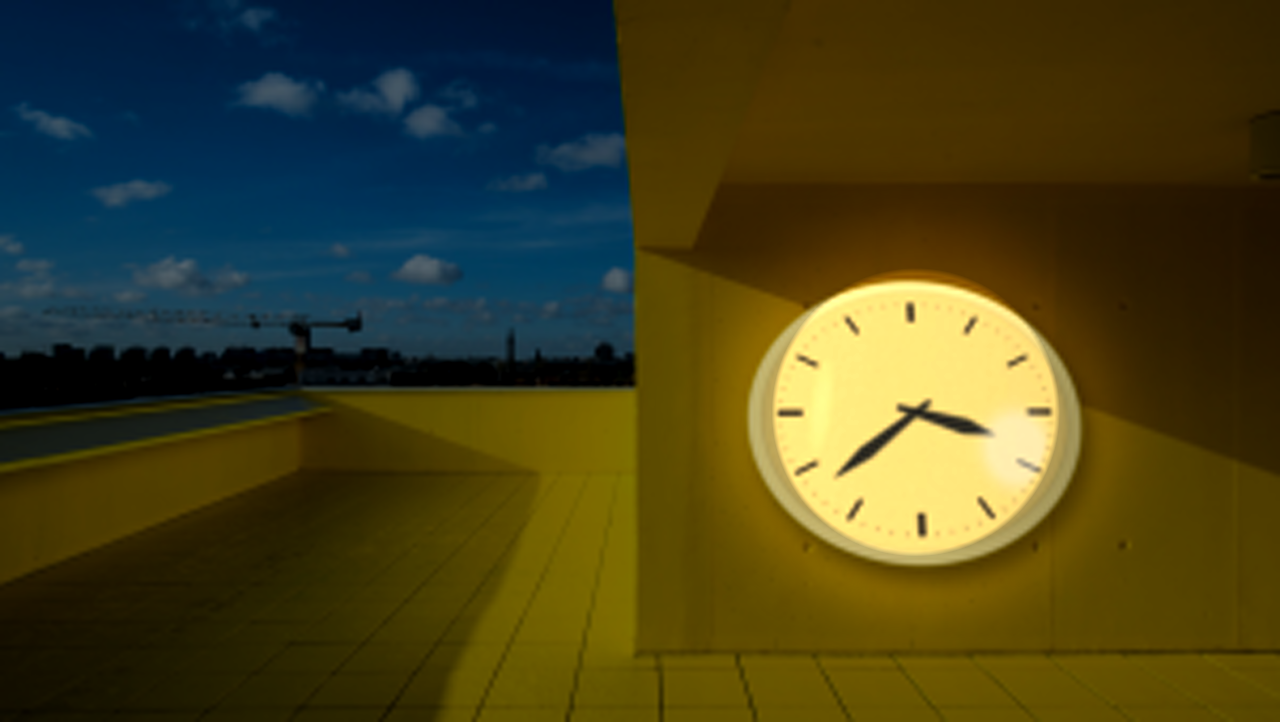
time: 3:38
